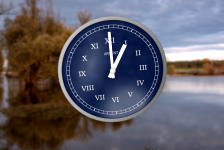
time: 1:00
